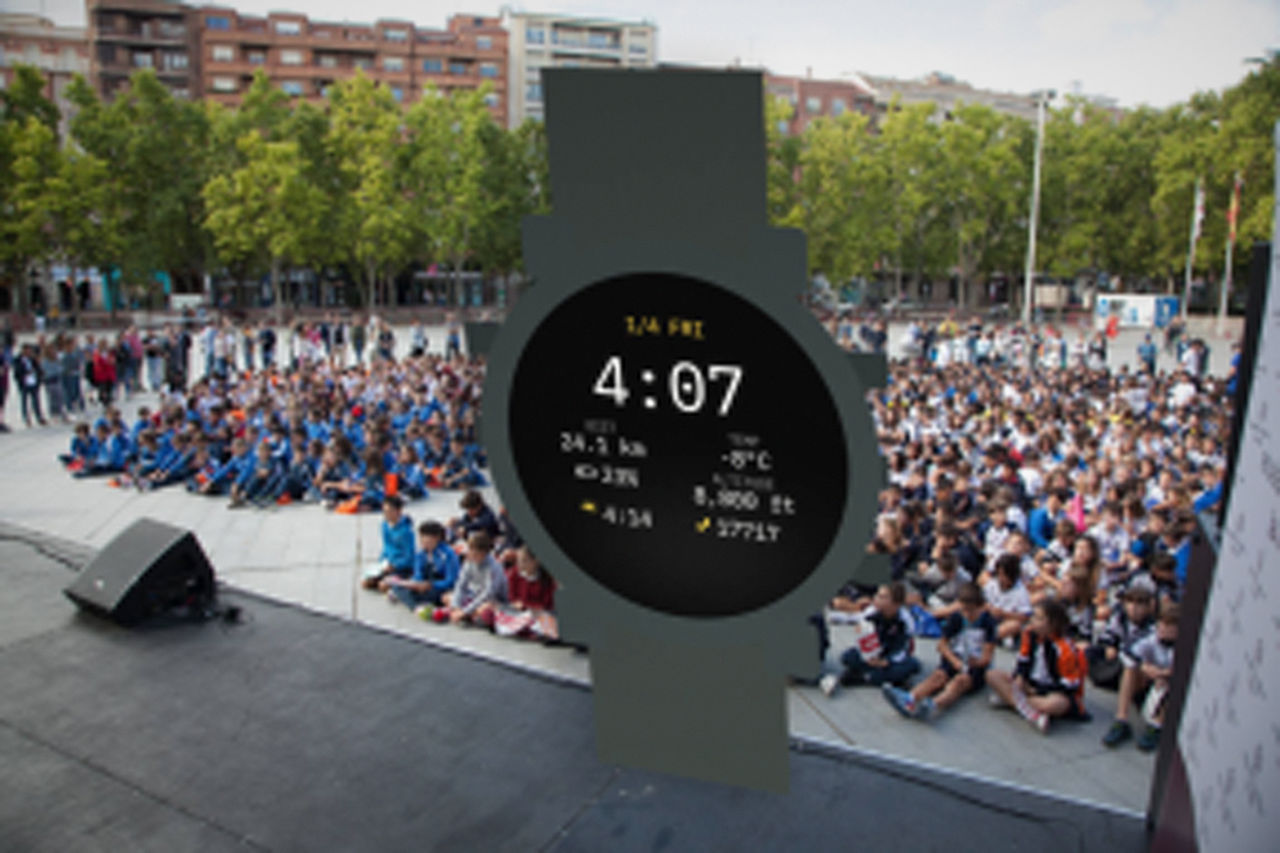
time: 4:07
